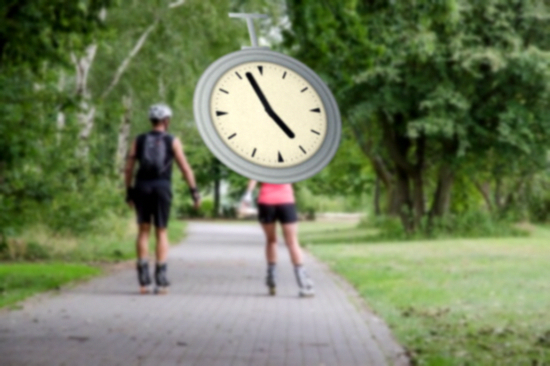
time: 4:57
